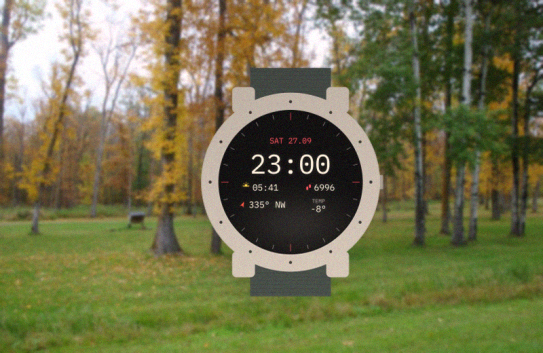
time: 23:00
